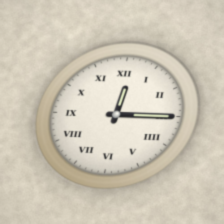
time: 12:15
